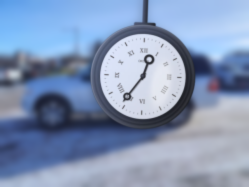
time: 12:36
